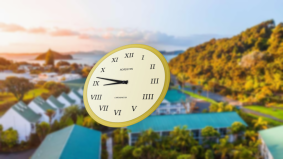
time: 8:47
